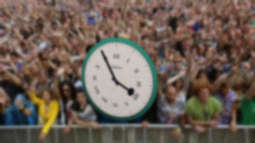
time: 3:55
